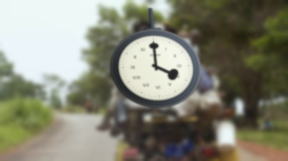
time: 4:00
